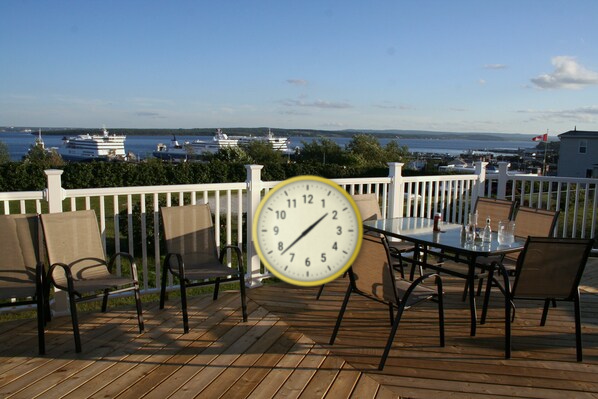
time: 1:38
